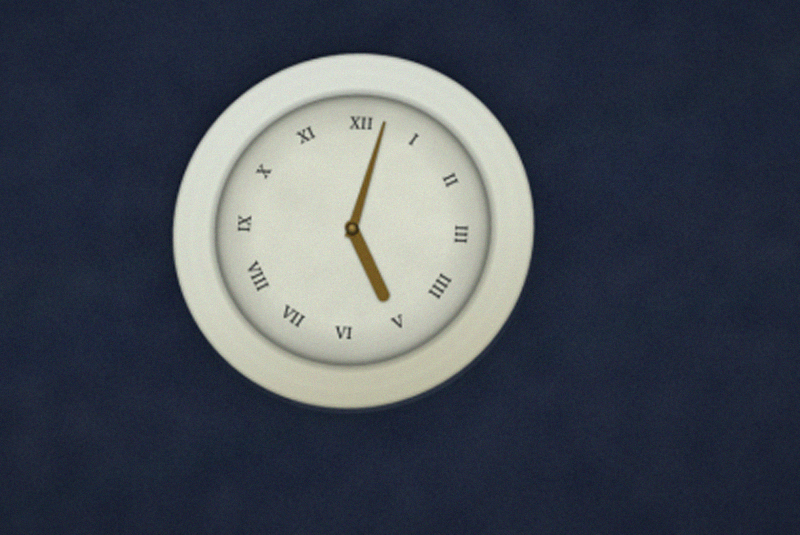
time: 5:02
